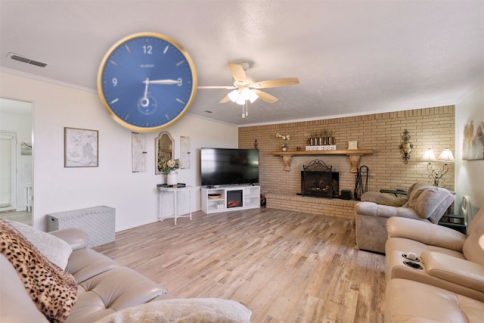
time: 6:15
